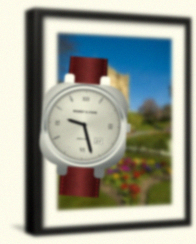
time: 9:27
